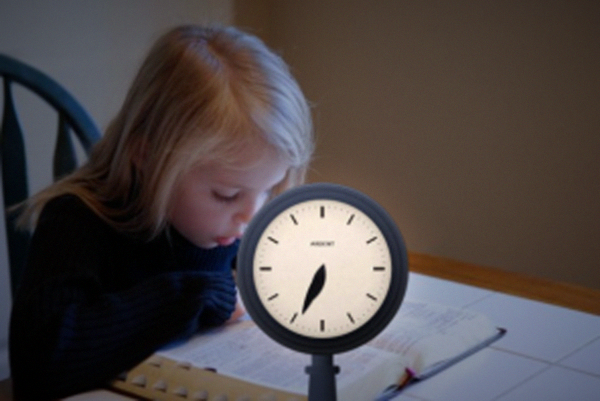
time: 6:34
